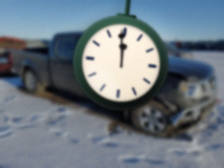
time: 11:59
